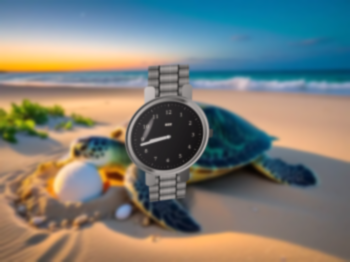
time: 8:43
